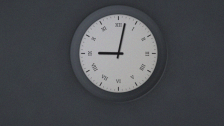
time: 9:02
